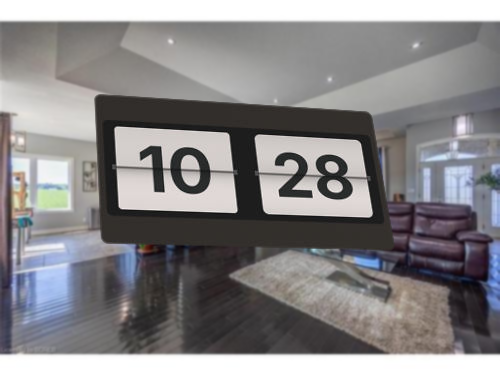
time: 10:28
